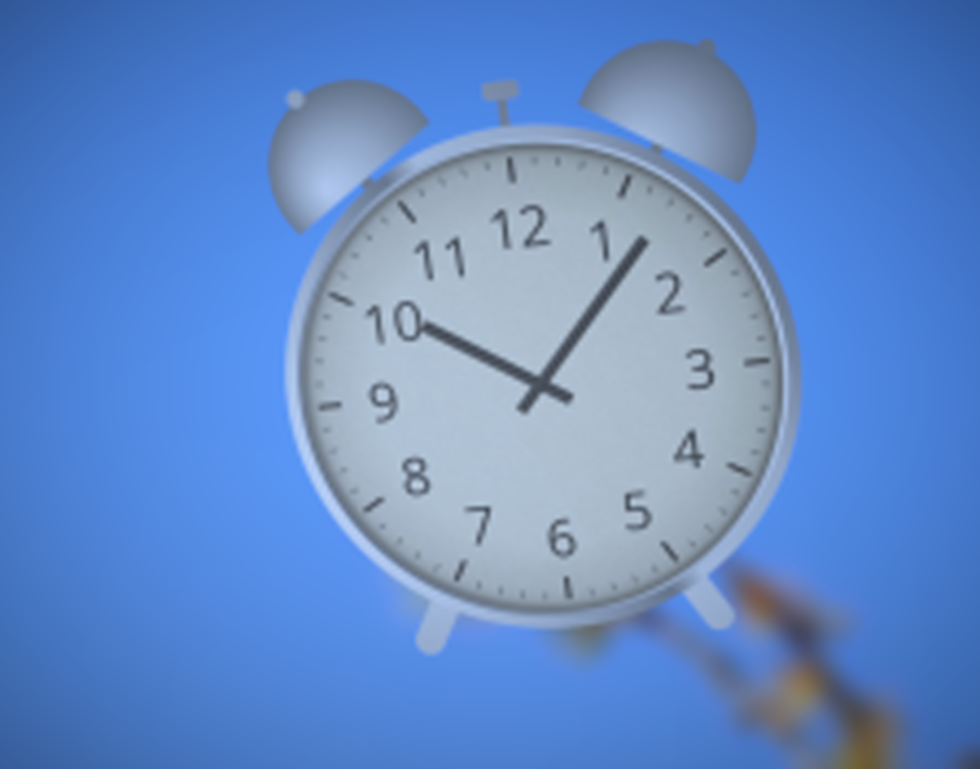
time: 10:07
